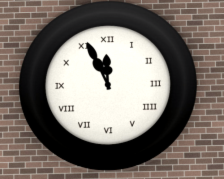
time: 11:56
